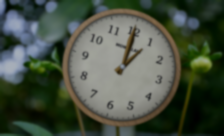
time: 1:00
